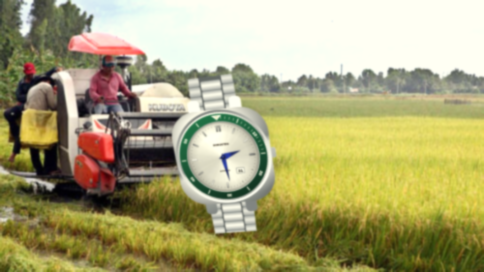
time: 2:29
